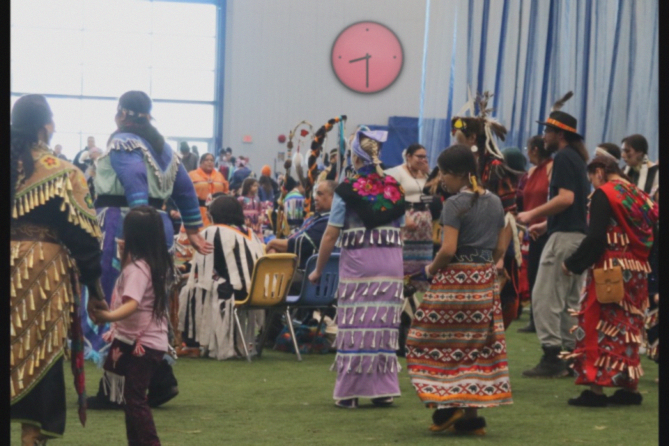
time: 8:30
